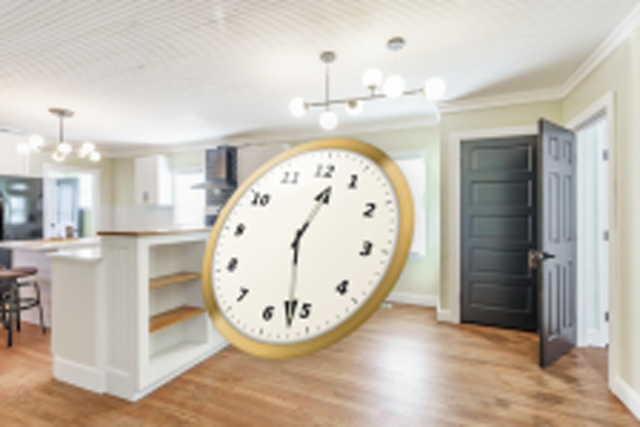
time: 12:27
